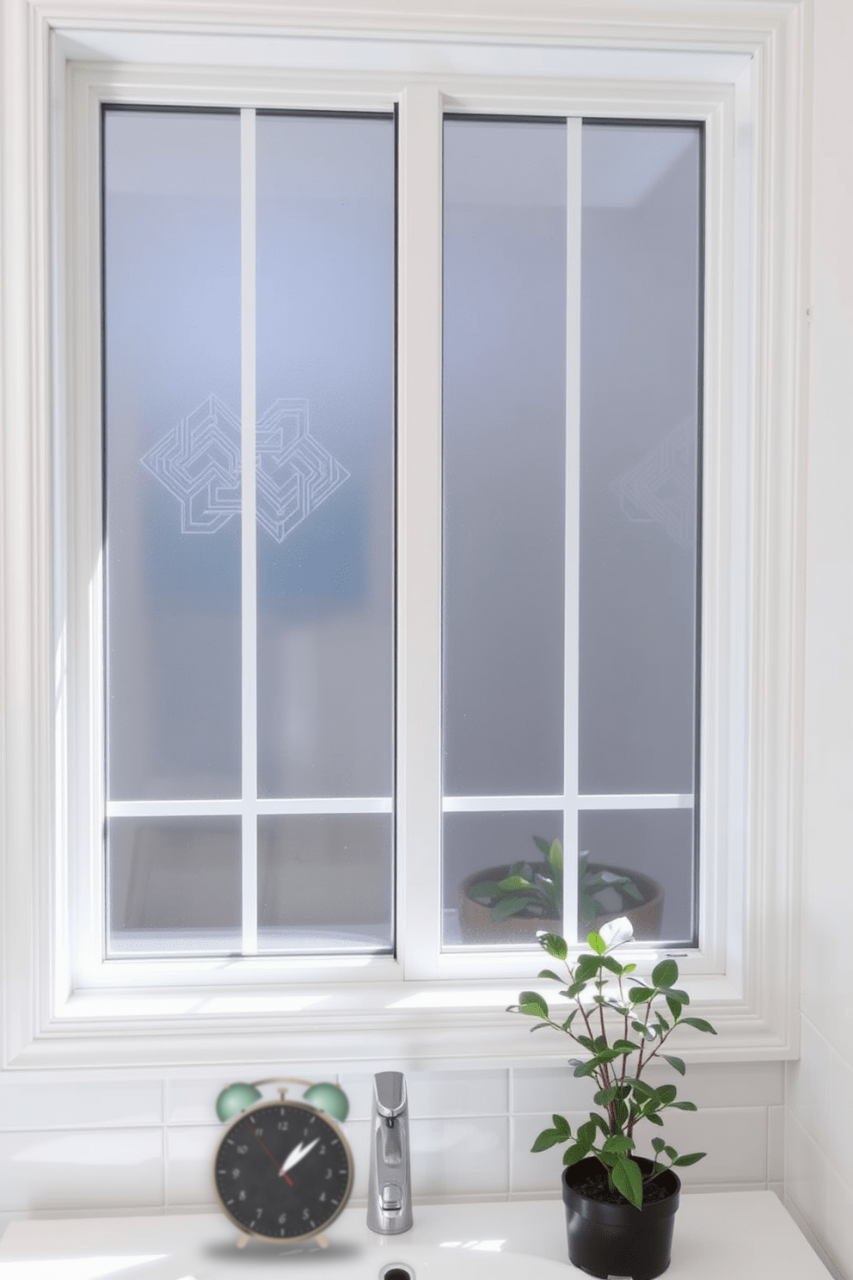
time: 1:07:54
